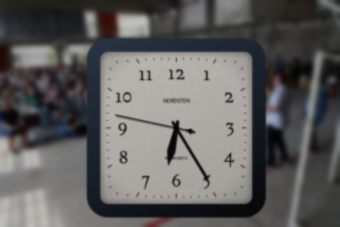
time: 6:24:47
